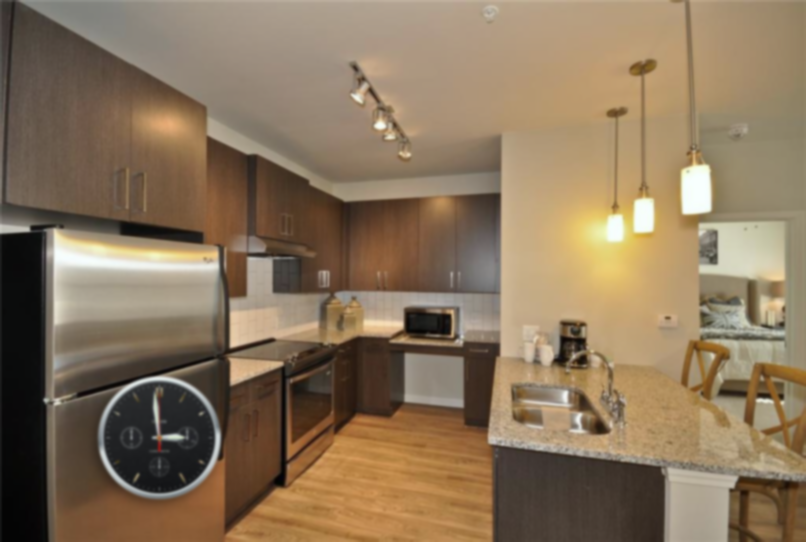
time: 2:59
